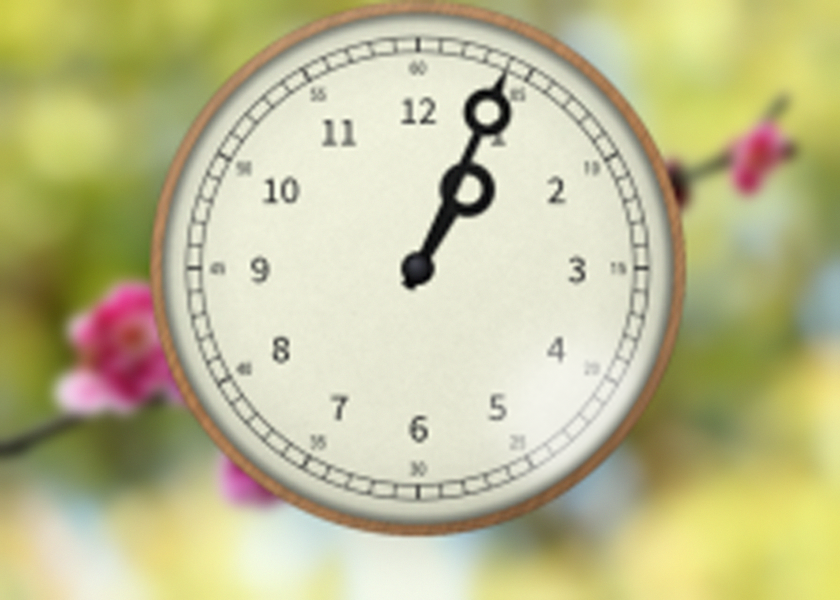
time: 1:04
